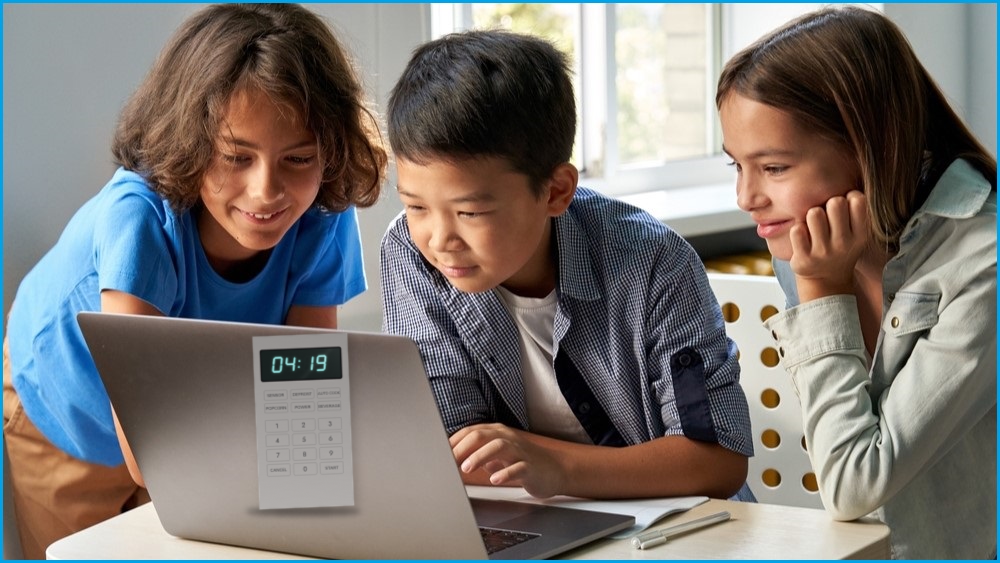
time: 4:19
